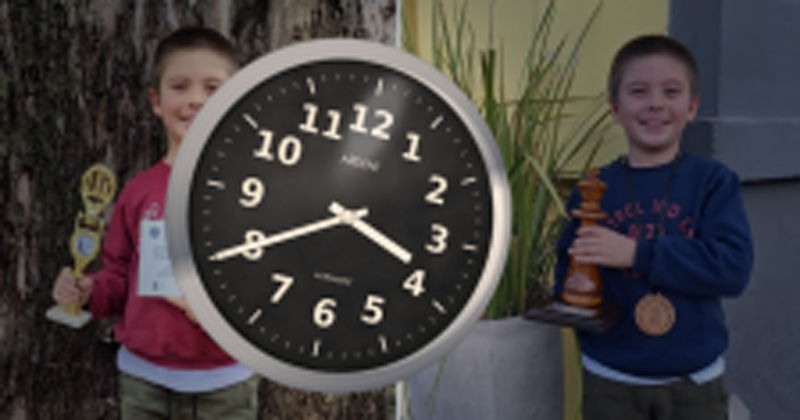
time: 3:40
